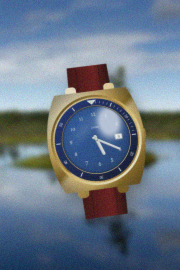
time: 5:20
